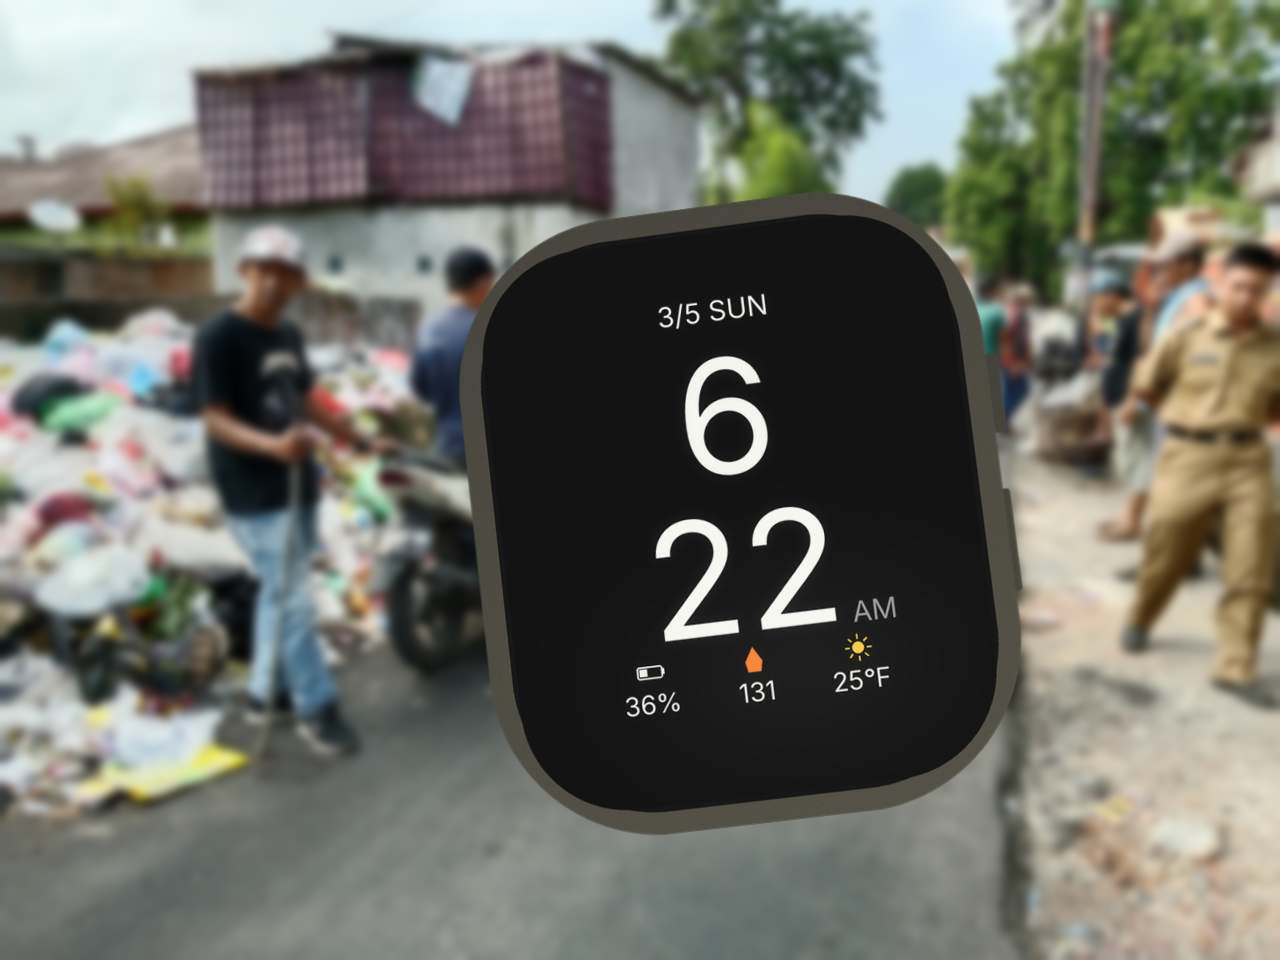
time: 6:22
